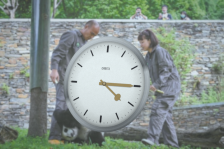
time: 4:15
